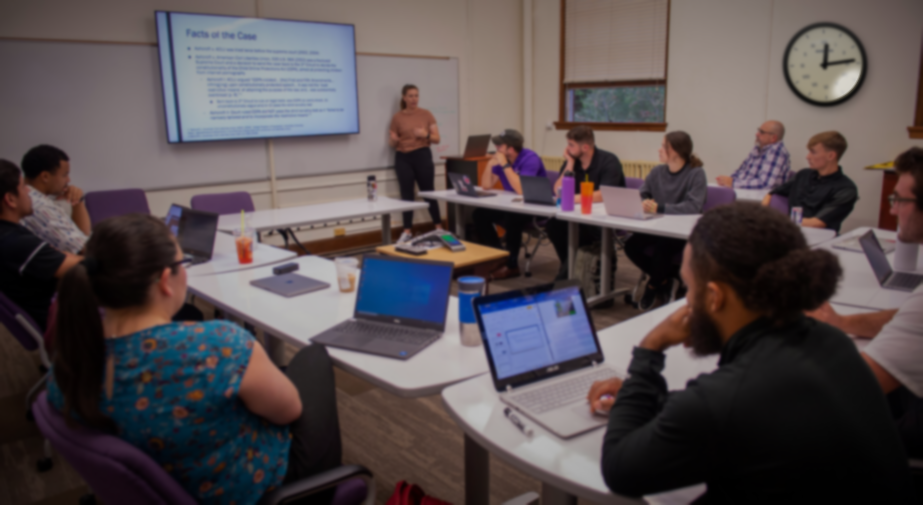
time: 12:14
